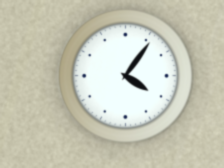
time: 4:06
